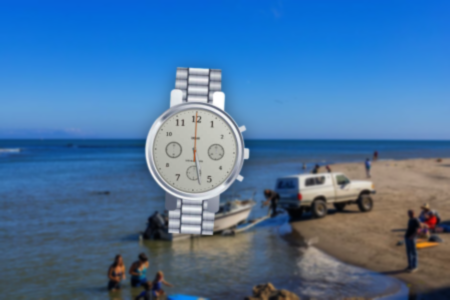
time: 5:28
